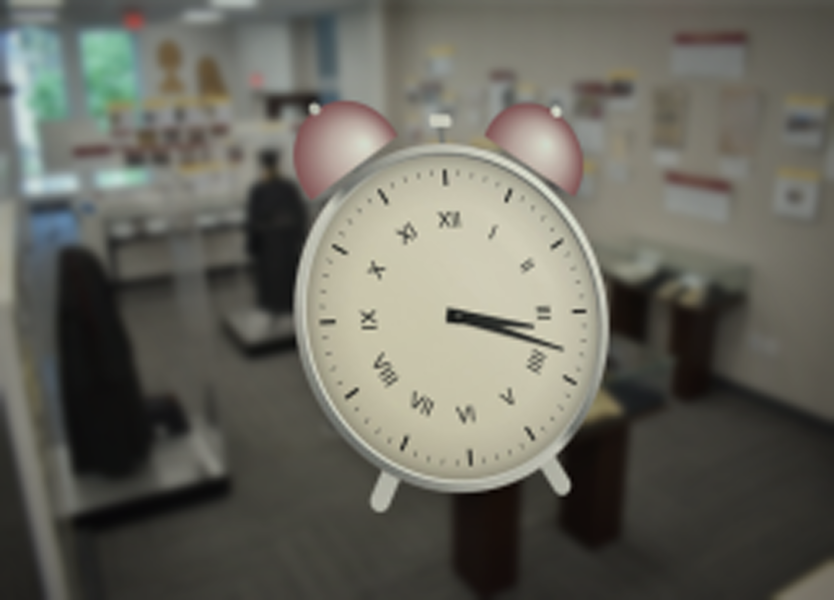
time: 3:18
